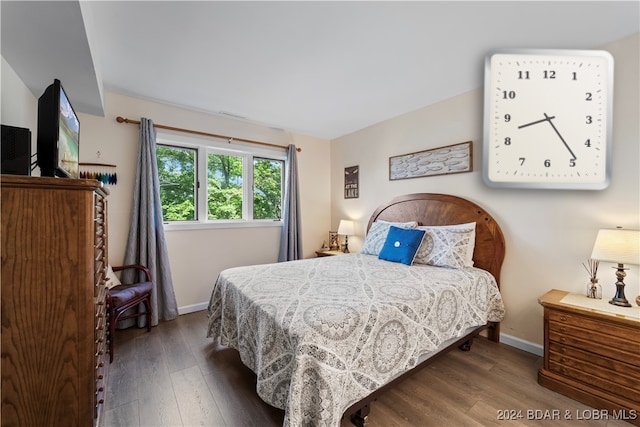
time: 8:24
